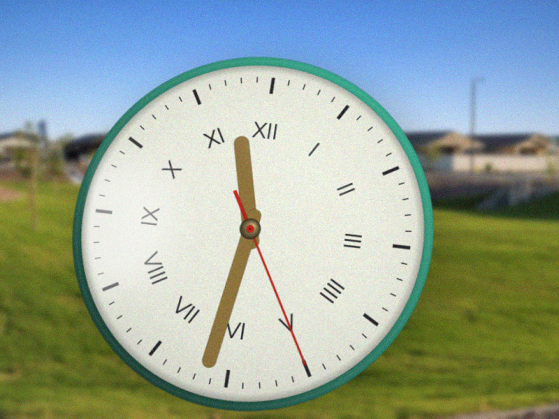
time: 11:31:25
